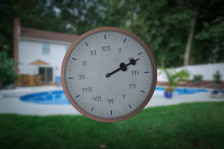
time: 2:11
